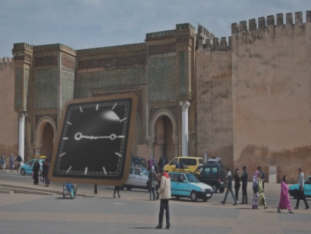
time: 9:15
